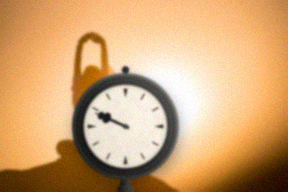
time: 9:49
